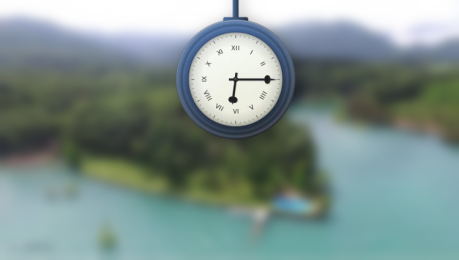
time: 6:15
